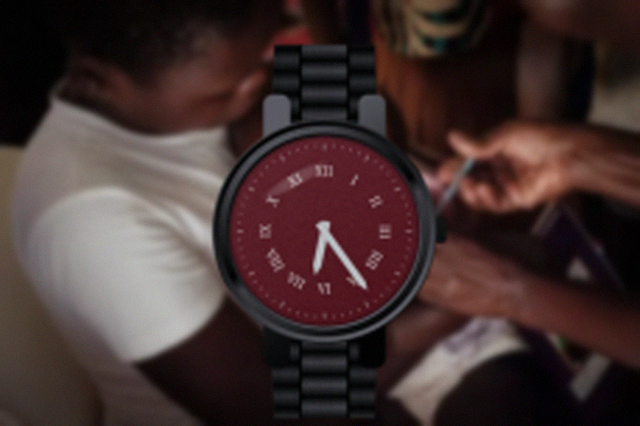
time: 6:24
